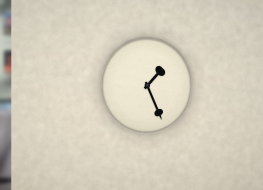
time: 1:26
